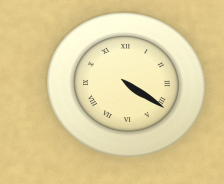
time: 4:21
